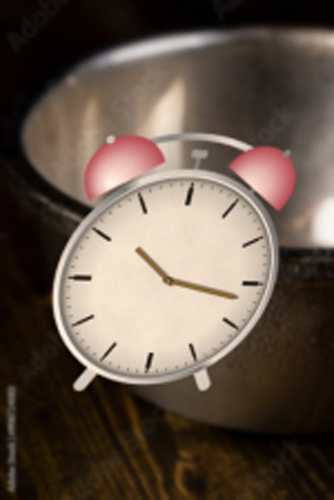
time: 10:17
